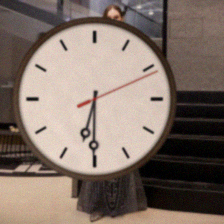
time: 6:30:11
